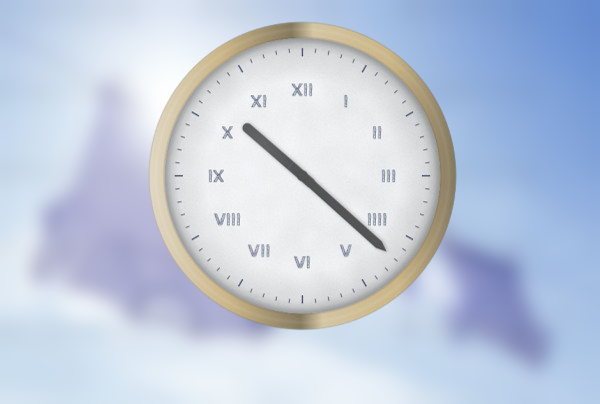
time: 10:22
